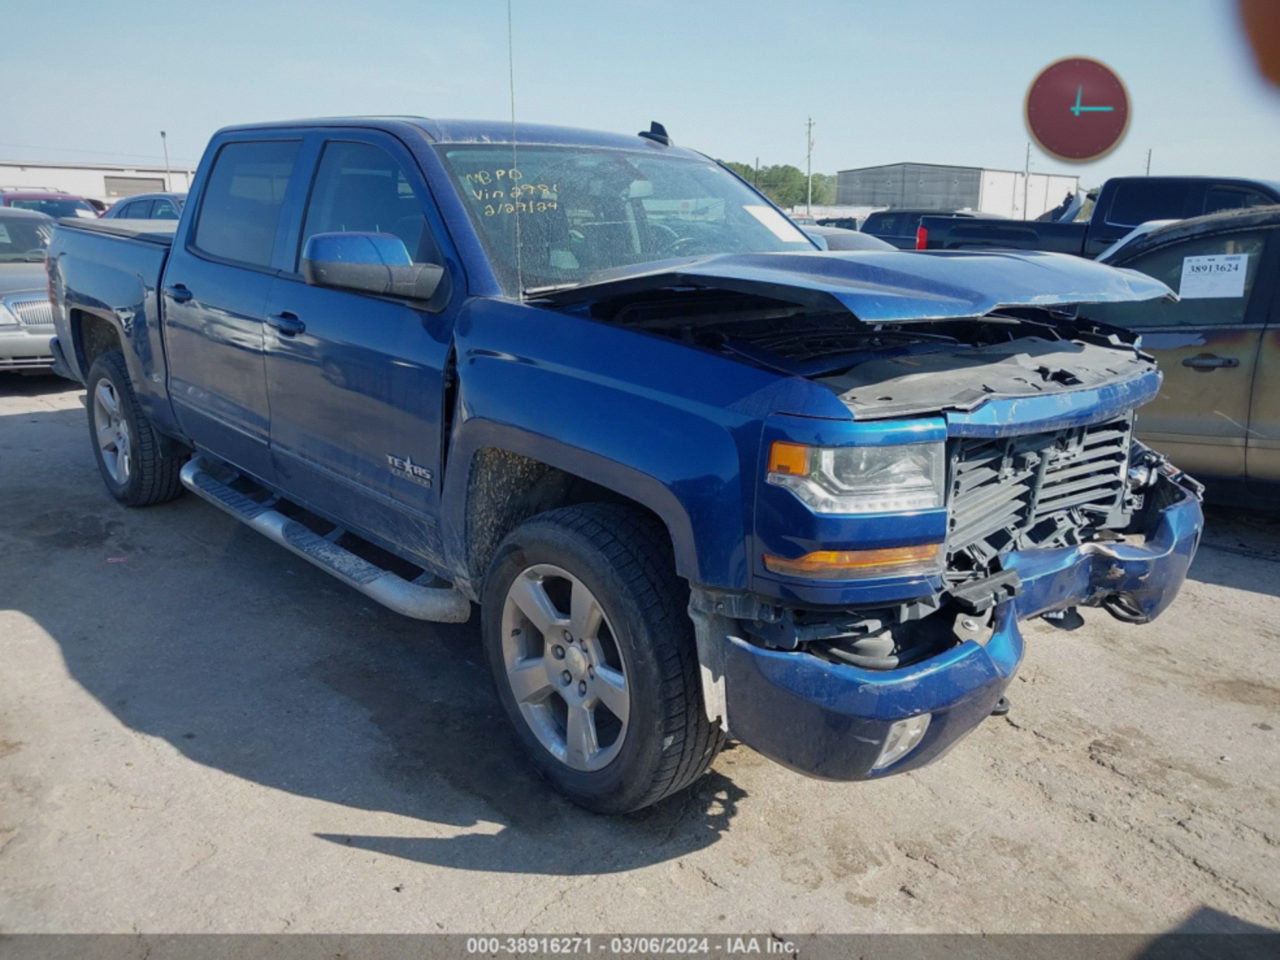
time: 12:15
